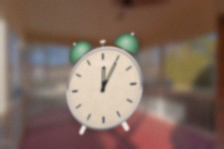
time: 12:05
